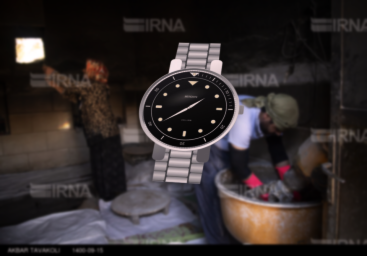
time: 1:39
